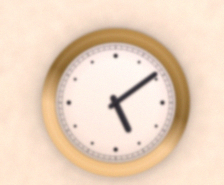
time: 5:09
